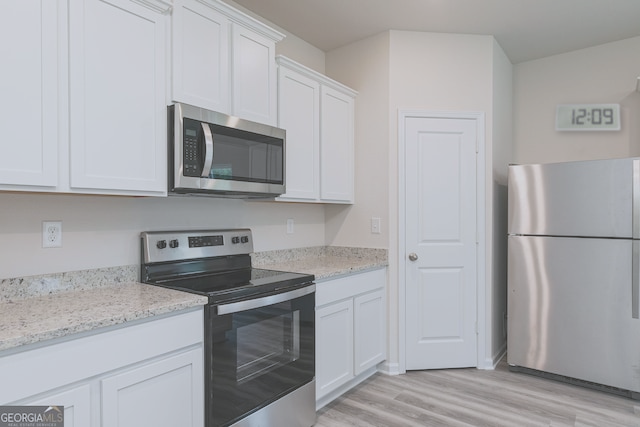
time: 12:09
